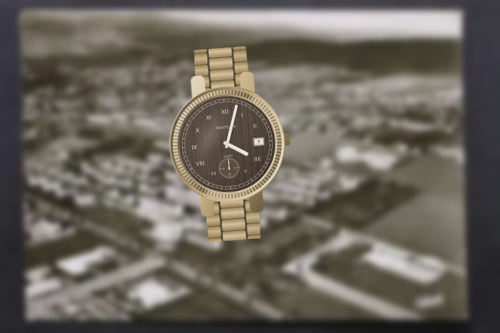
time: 4:03
